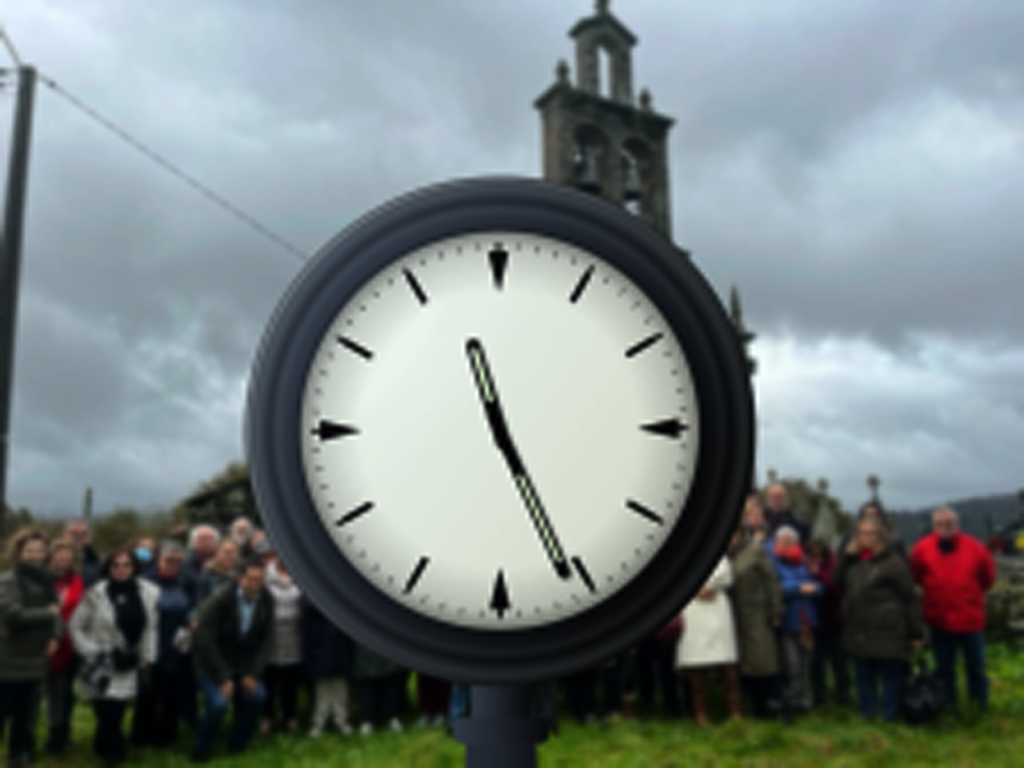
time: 11:26
